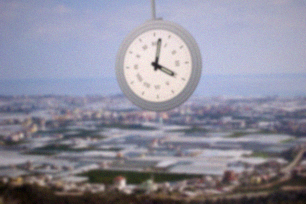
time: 4:02
